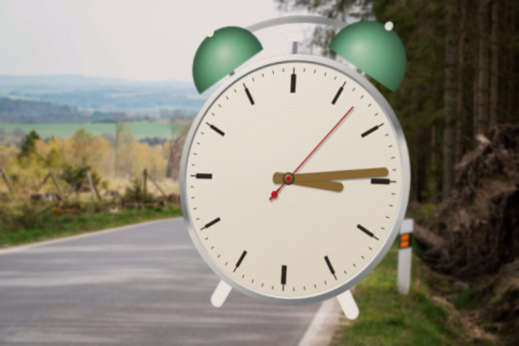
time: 3:14:07
